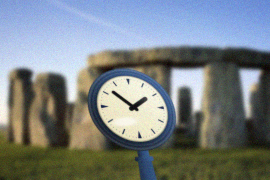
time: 1:52
